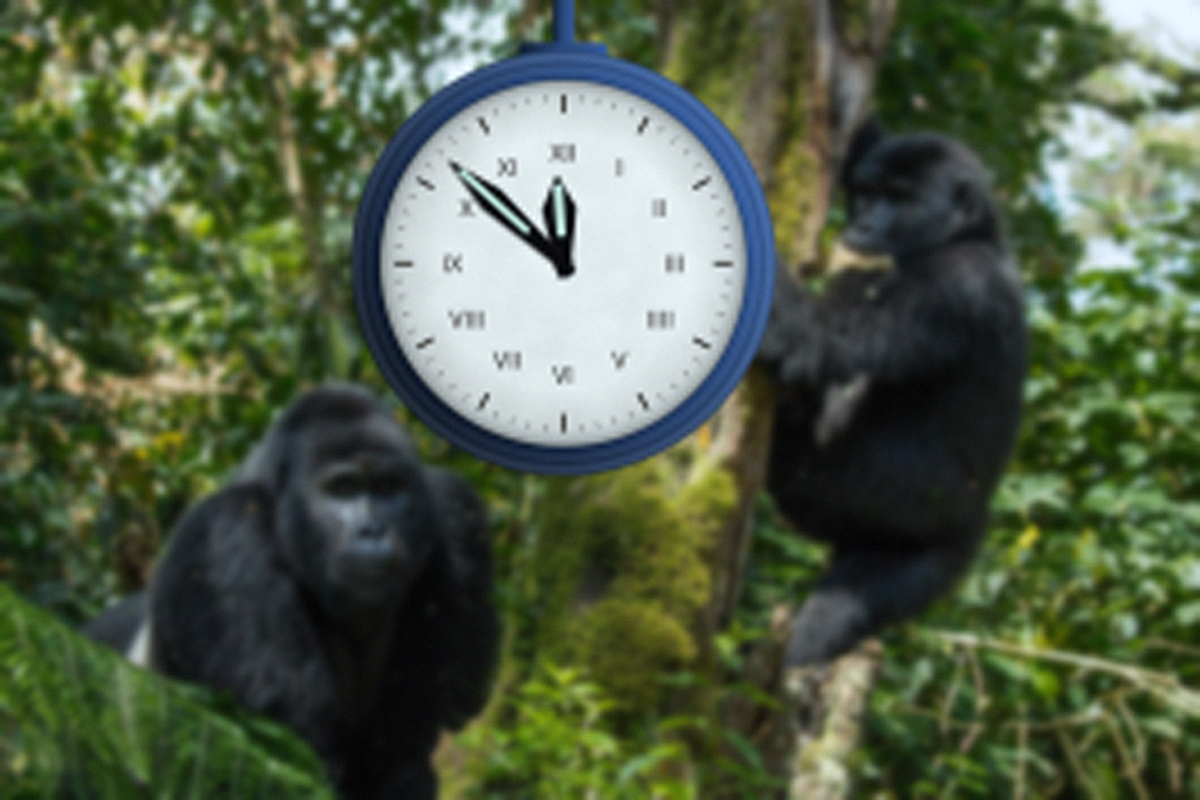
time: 11:52
